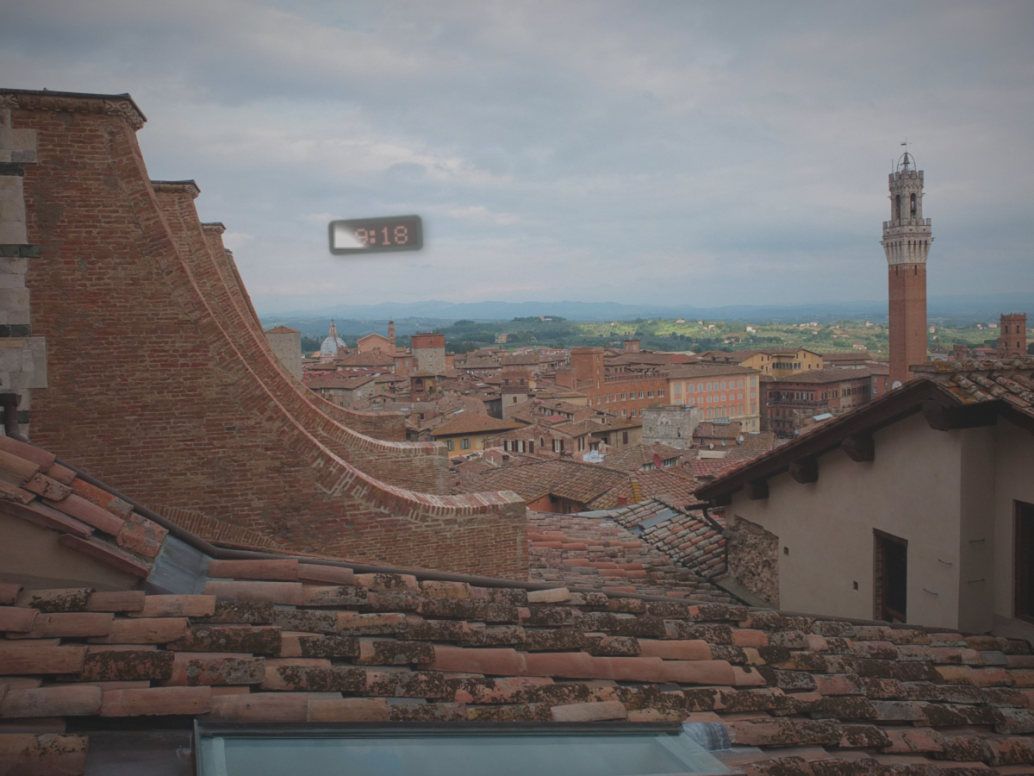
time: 9:18
